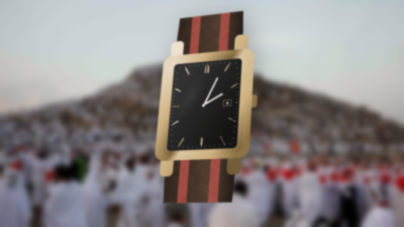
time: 2:04
